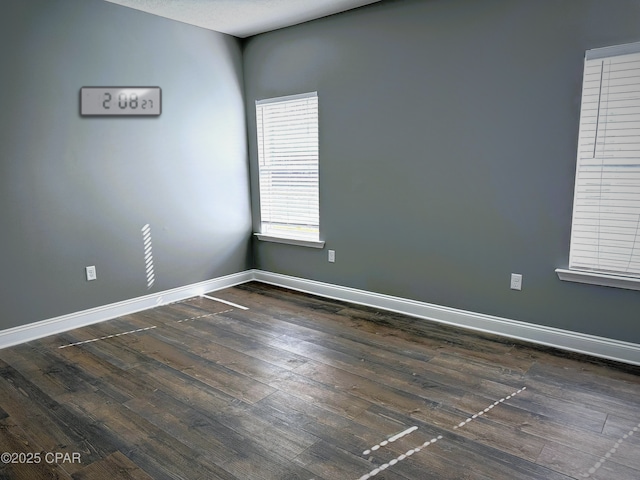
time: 2:08:27
